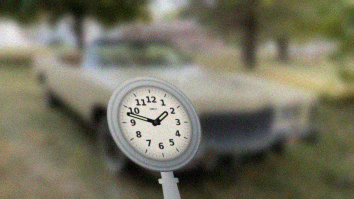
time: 1:48
